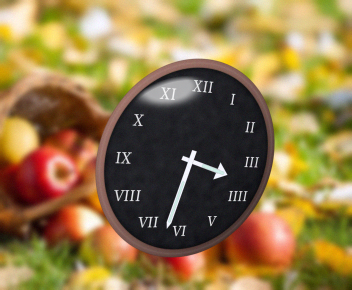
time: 3:32
